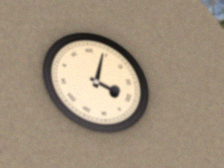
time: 4:04
